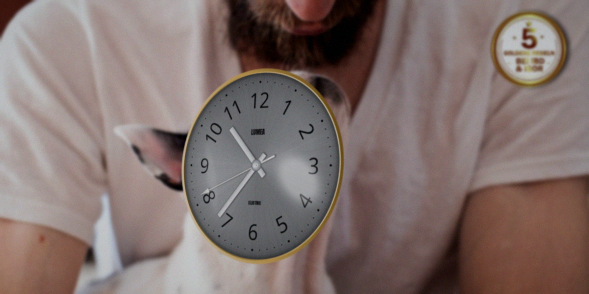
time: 10:36:41
